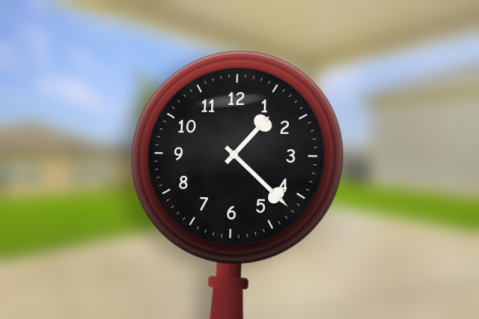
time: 1:22
